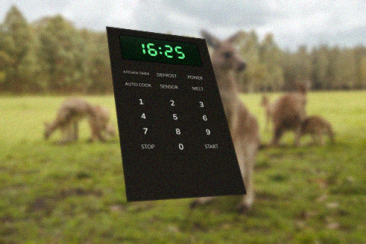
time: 16:25
